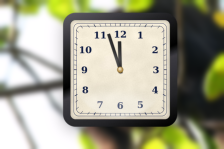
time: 11:57
